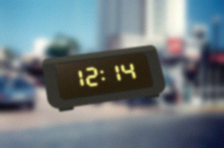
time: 12:14
